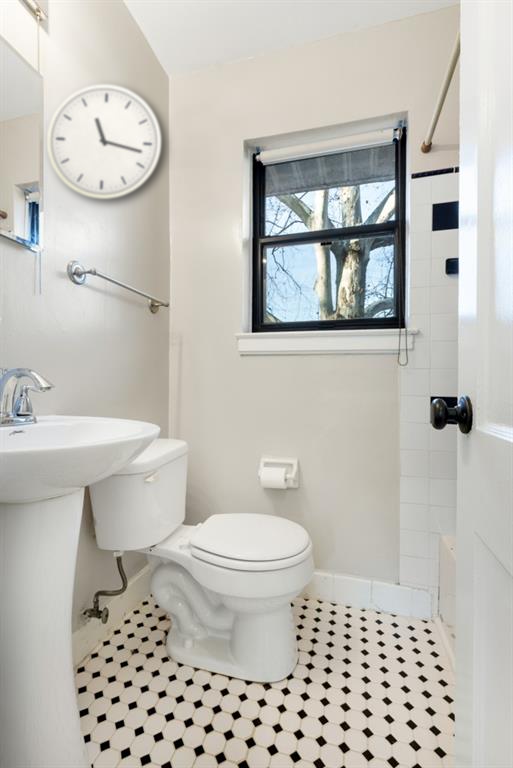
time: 11:17
